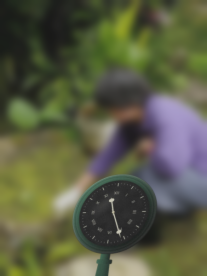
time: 11:26
